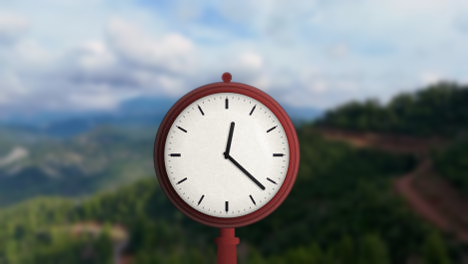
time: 12:22
